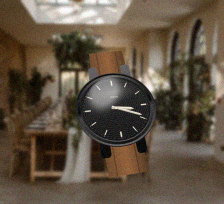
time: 3:19
